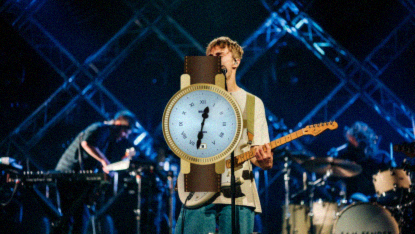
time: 12:32
